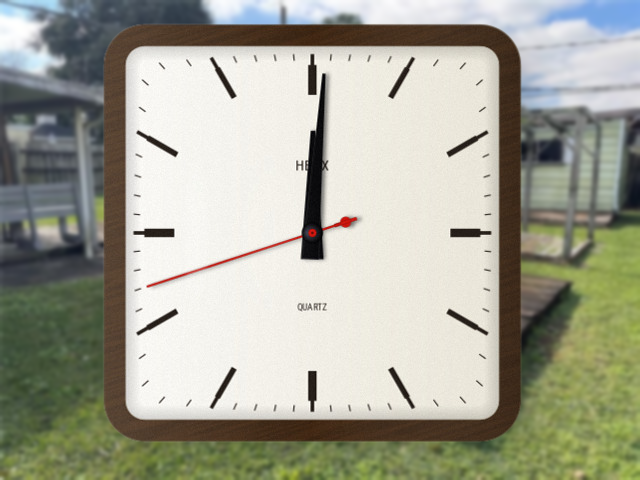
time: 12:00:42
